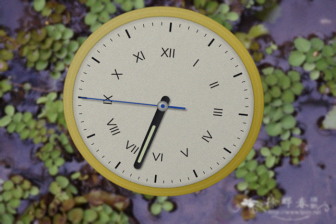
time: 6:32:45
